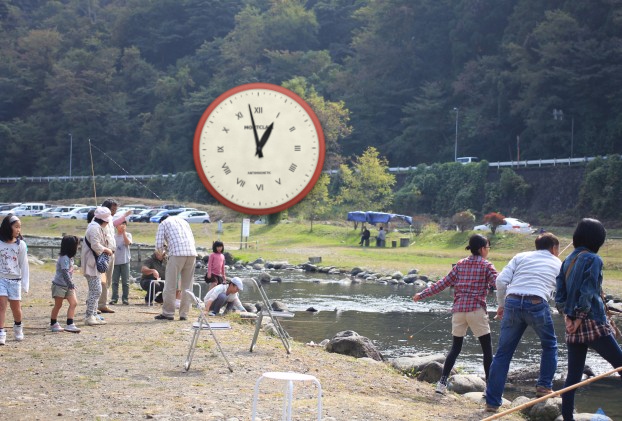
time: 12:58
